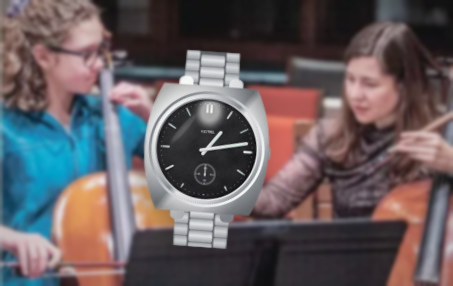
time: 1:13
